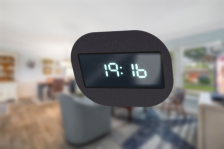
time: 19:16
